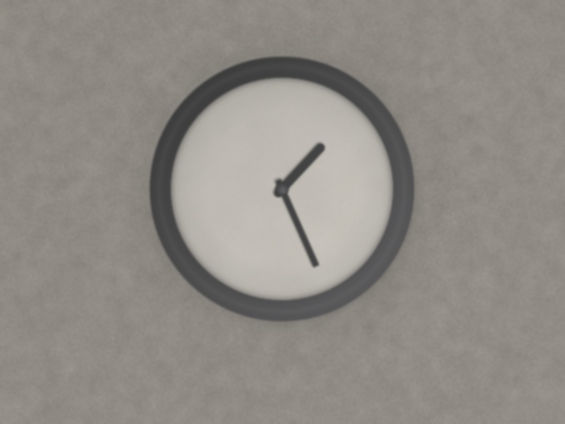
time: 1:26
